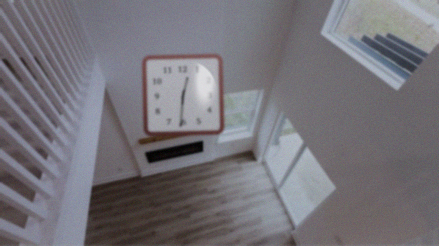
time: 12:31
